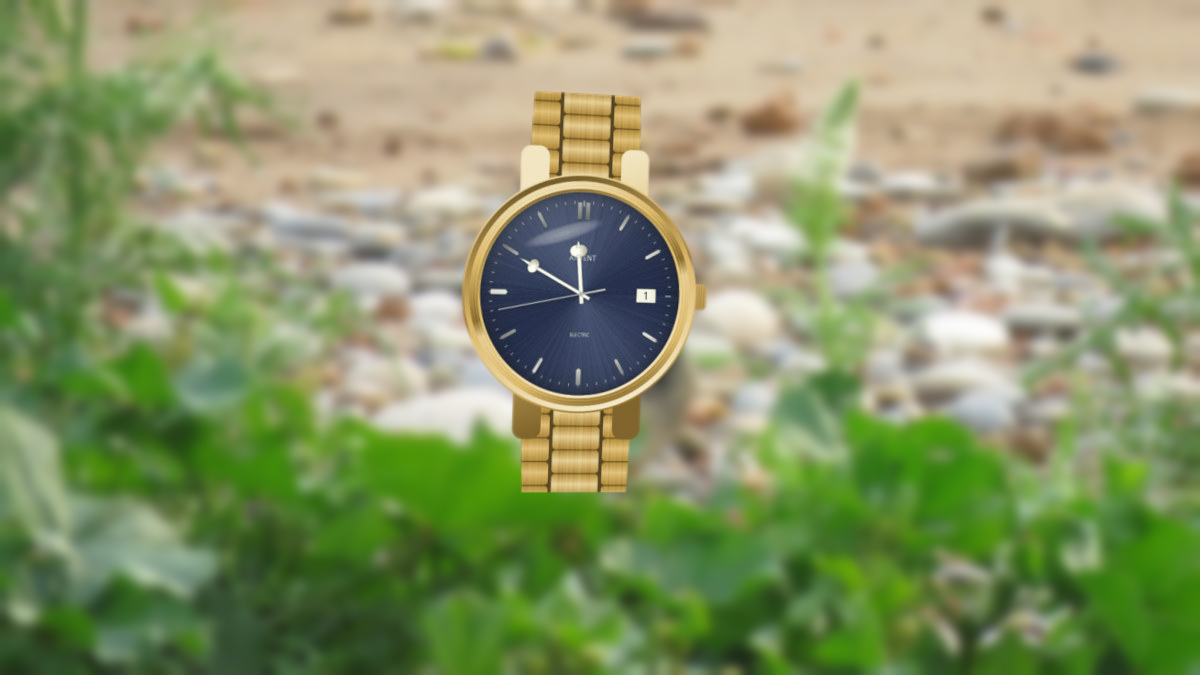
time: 11:49:43
